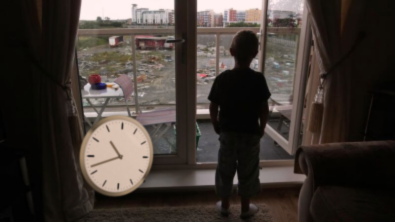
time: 10:42
